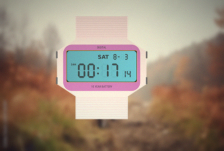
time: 0:17:14
